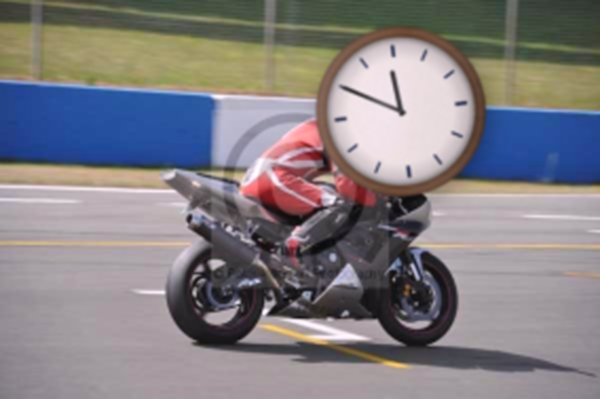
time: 11:50
